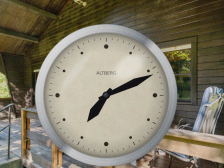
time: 7:11
